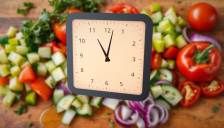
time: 11:02
